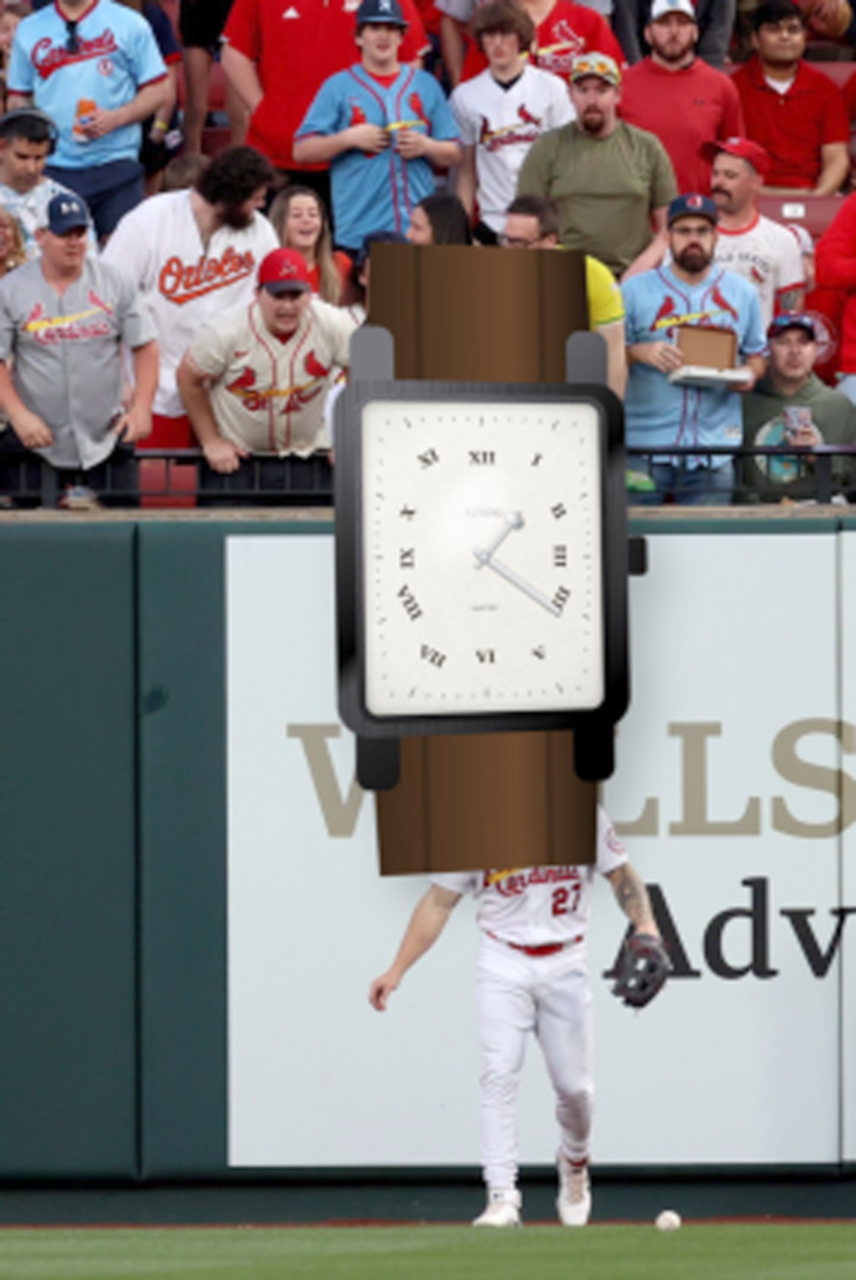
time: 1:21
